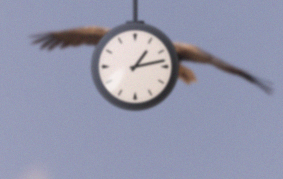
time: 1:13
